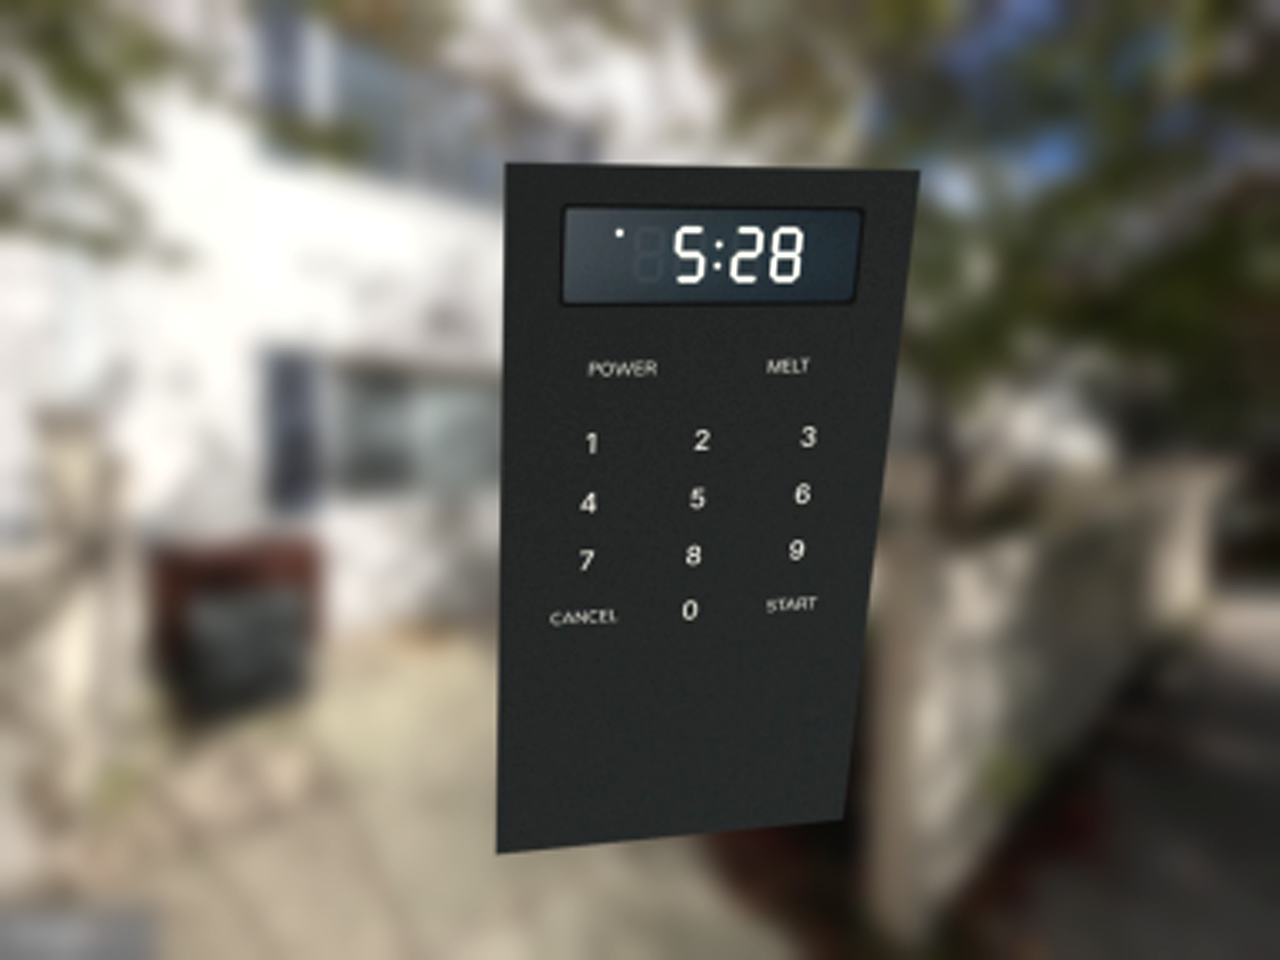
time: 5:28
